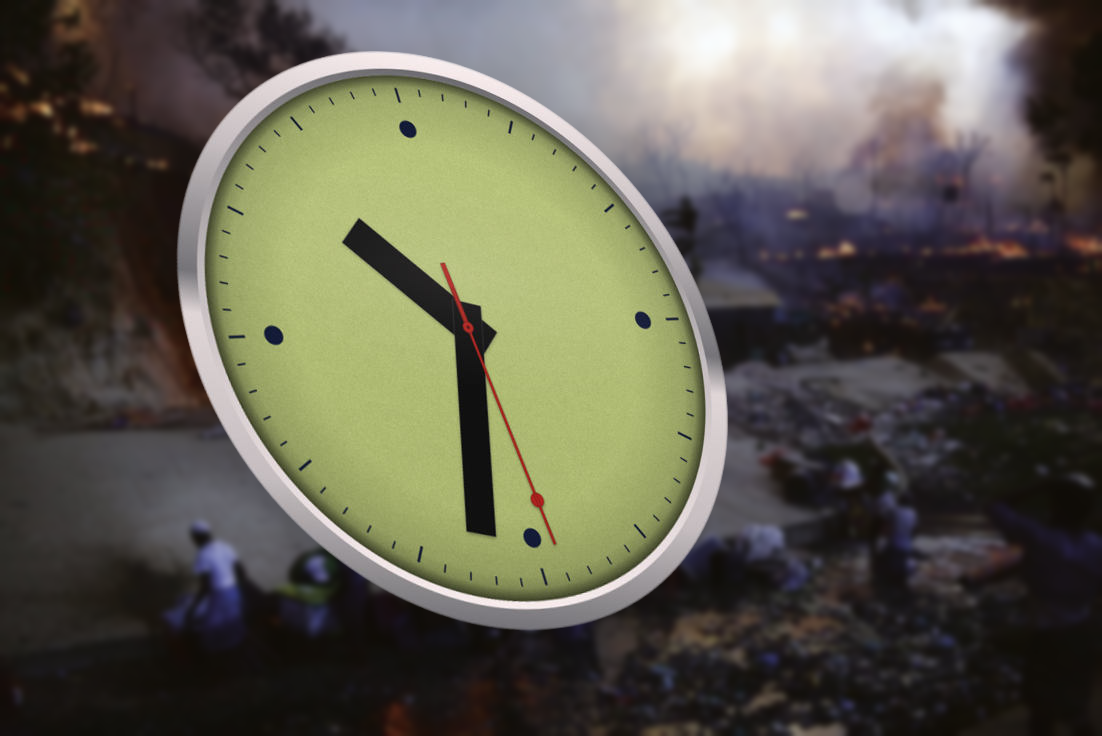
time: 10:32:29
